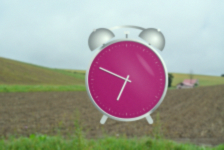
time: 6:49
